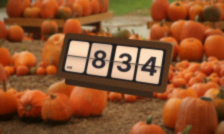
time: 8:34
